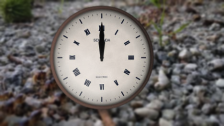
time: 12:00
